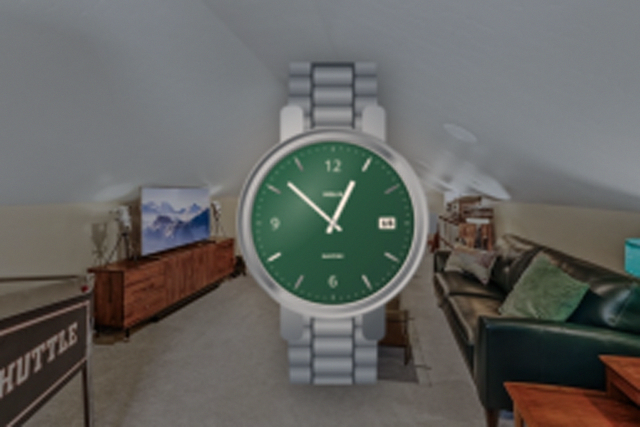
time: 12:52
